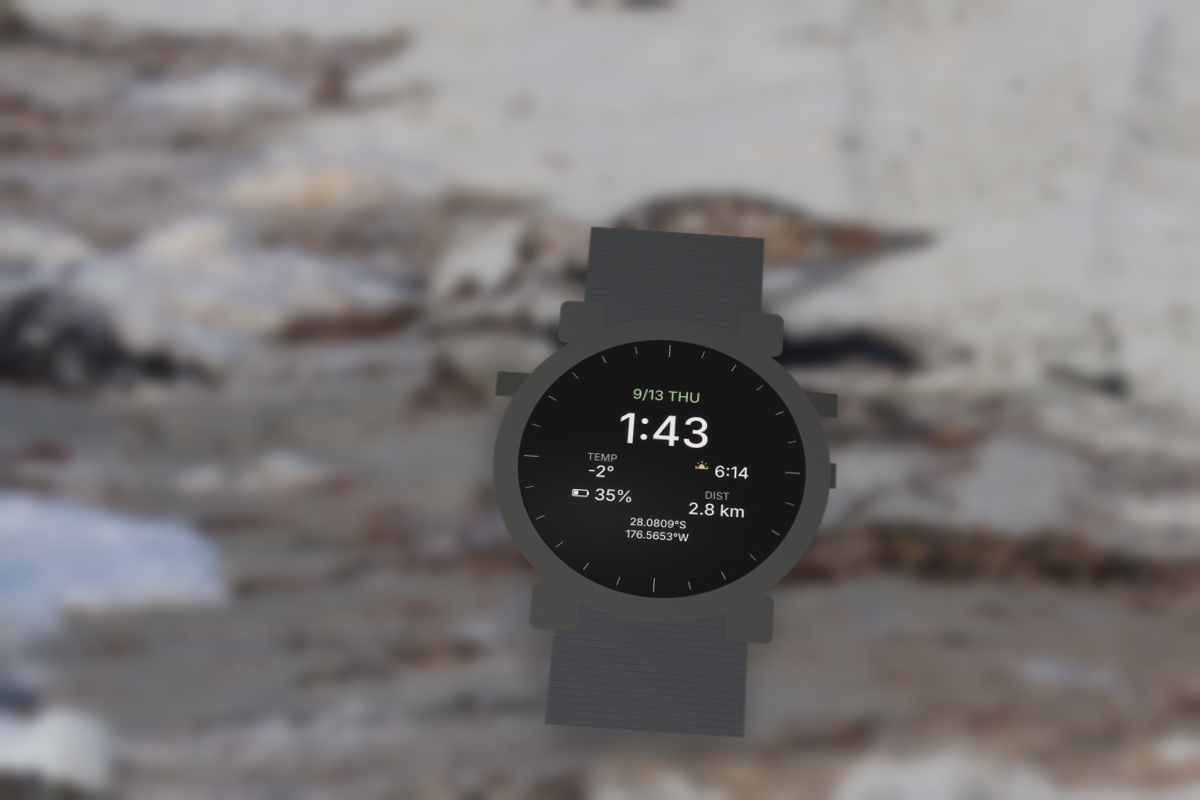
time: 1:43
